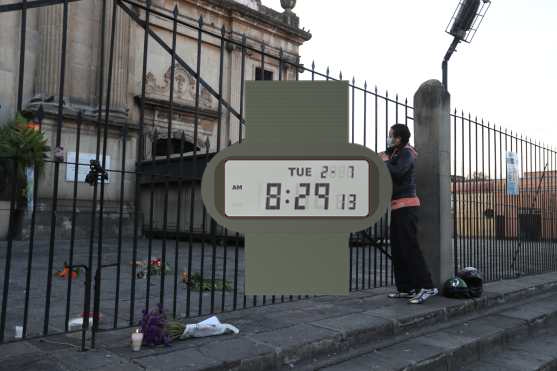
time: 8:29:13
